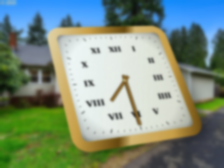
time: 7:30
